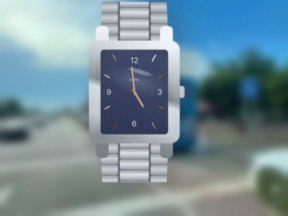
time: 4:59
